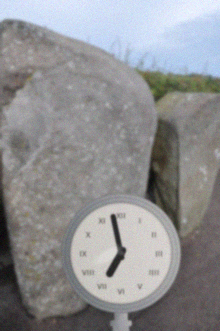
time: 6:58
